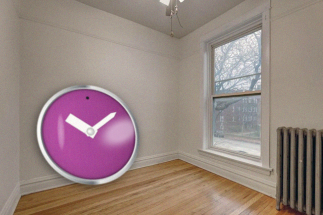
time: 10:09
